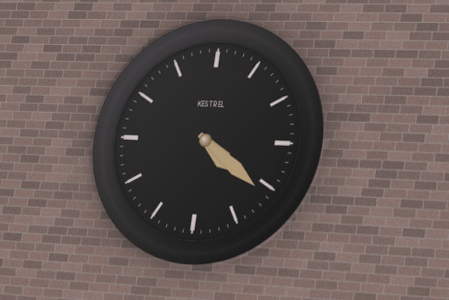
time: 4:21
